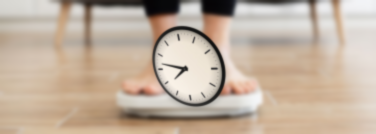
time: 7:47
